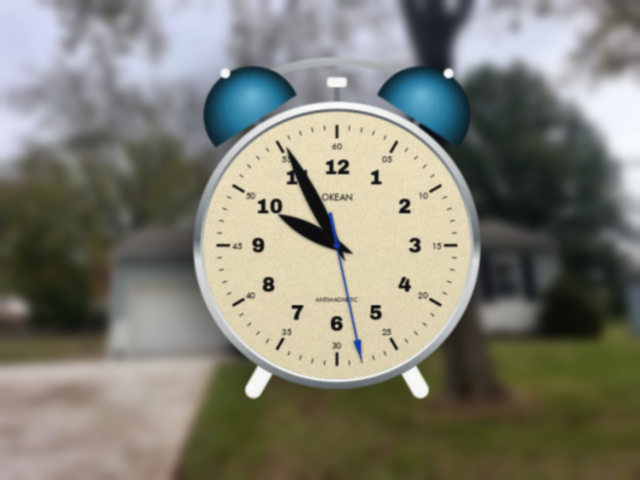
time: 9:55:28
